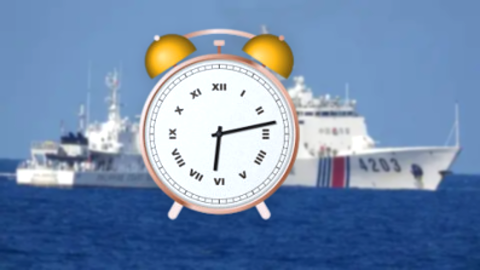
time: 6:13
